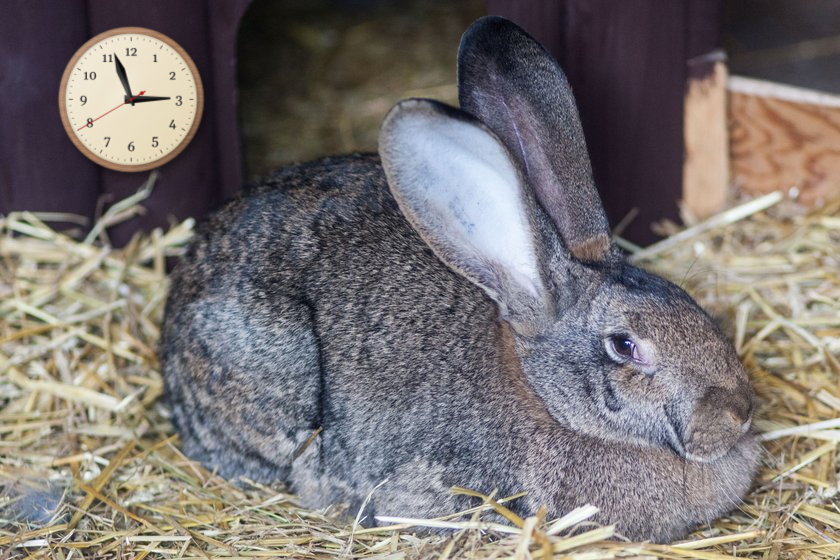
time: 2:56:40
